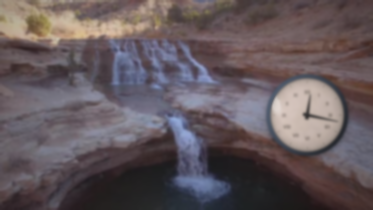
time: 12:17
